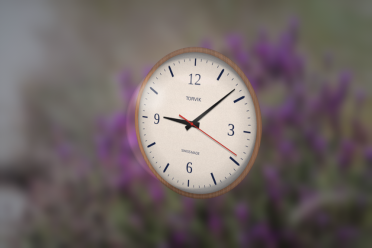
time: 9:08:19
